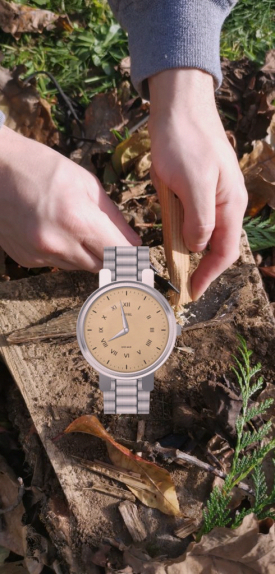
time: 7:58
